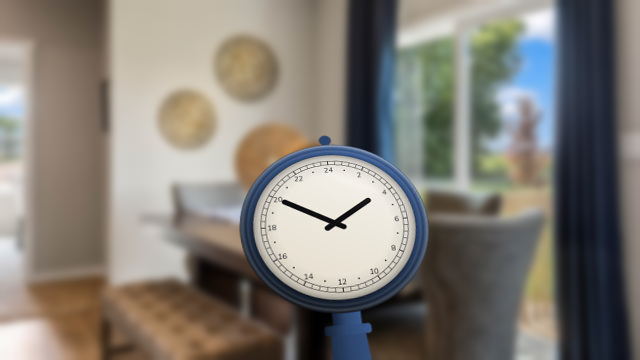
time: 3:50
